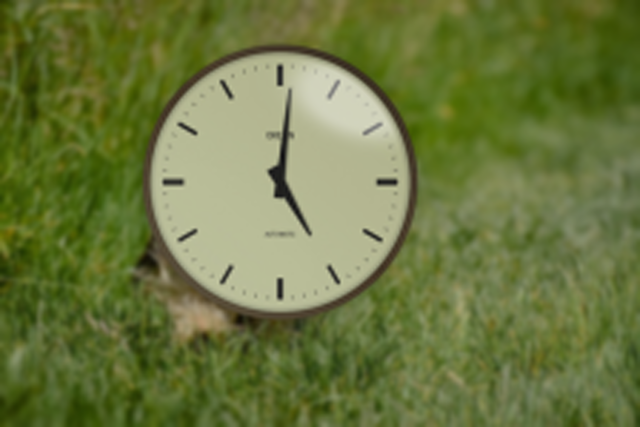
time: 5:01
